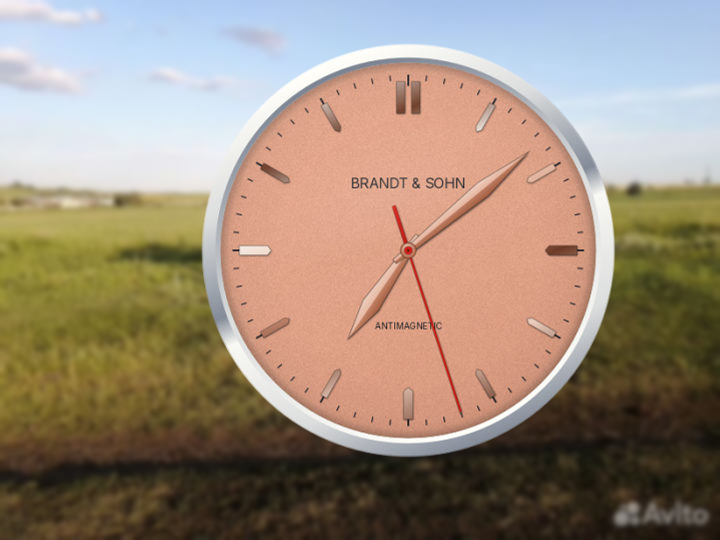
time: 7:08:27
